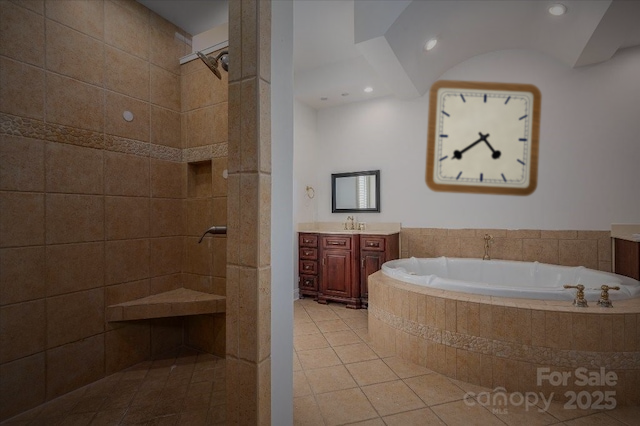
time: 4:39
